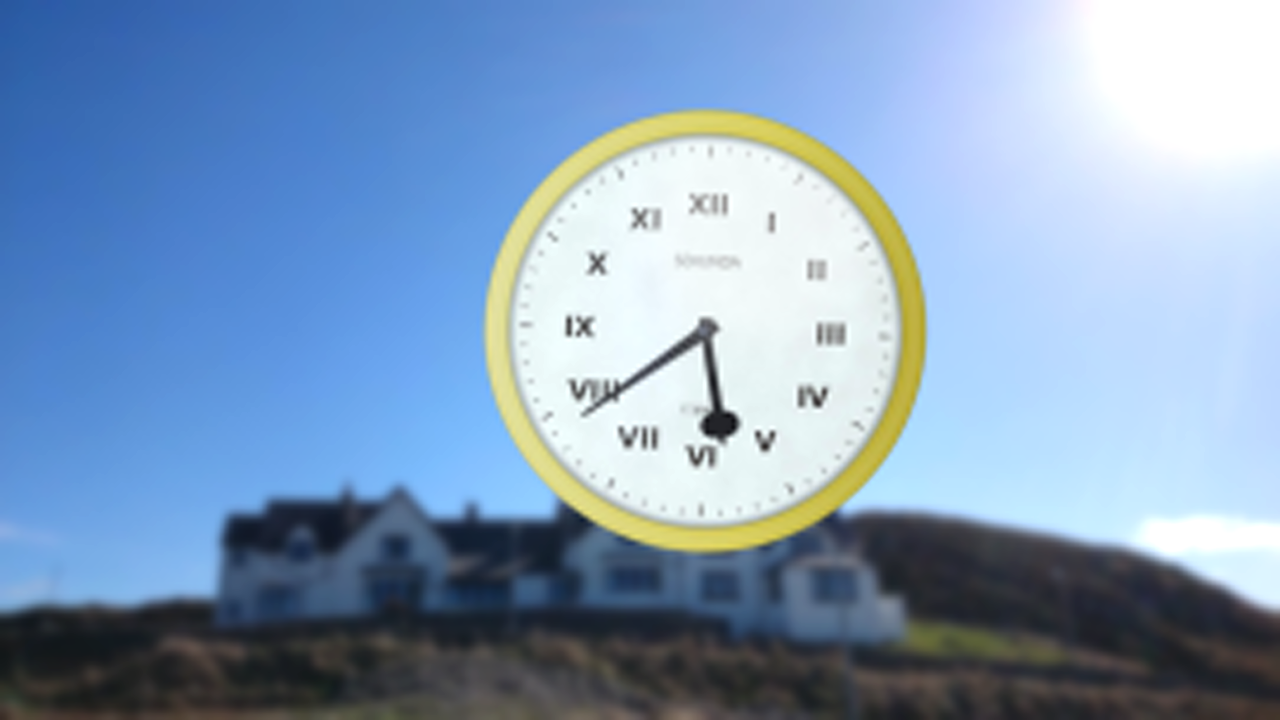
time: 5:39
